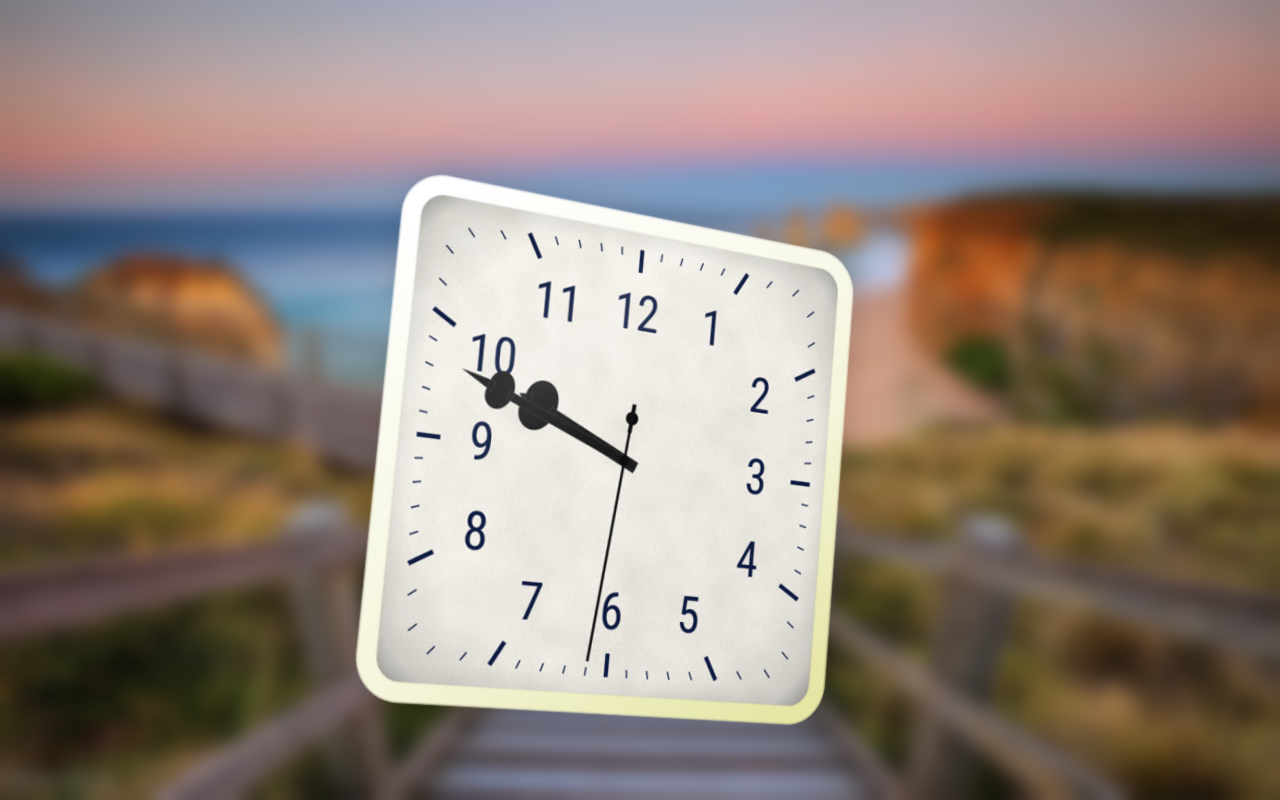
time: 9:48:31
